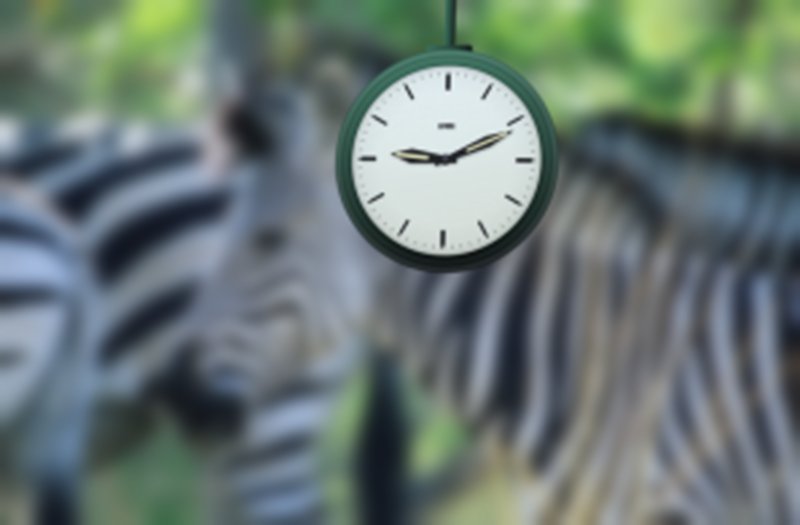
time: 9:11
